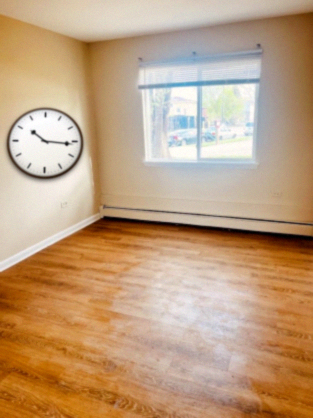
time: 10:16
